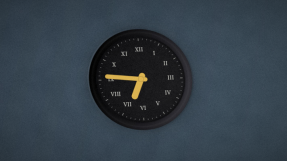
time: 6:46
